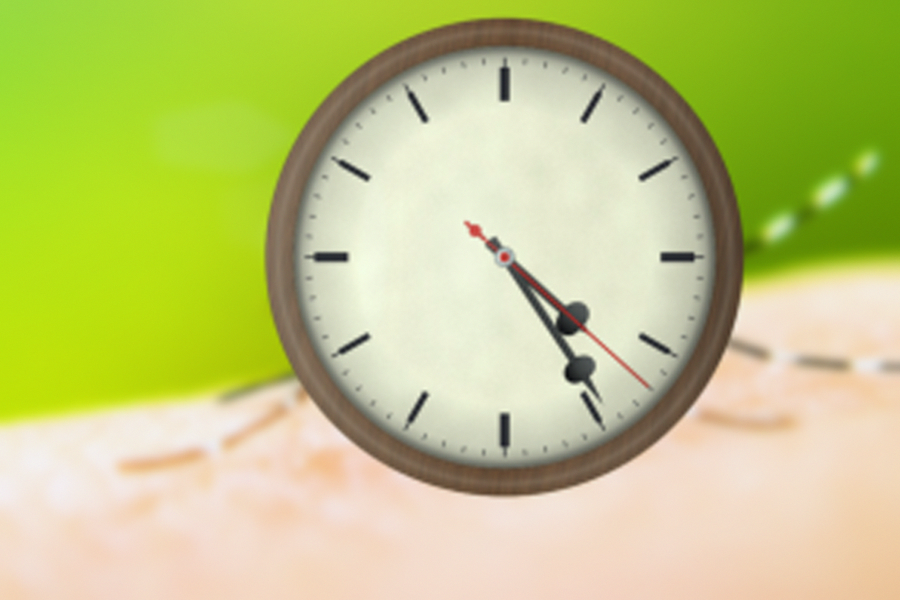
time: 4:24:22
